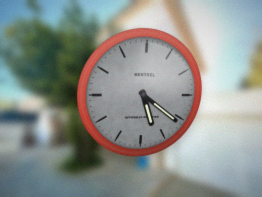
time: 5:21
